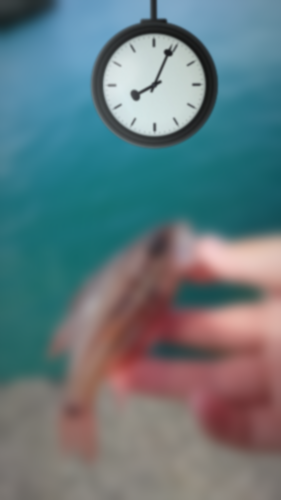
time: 8:04
